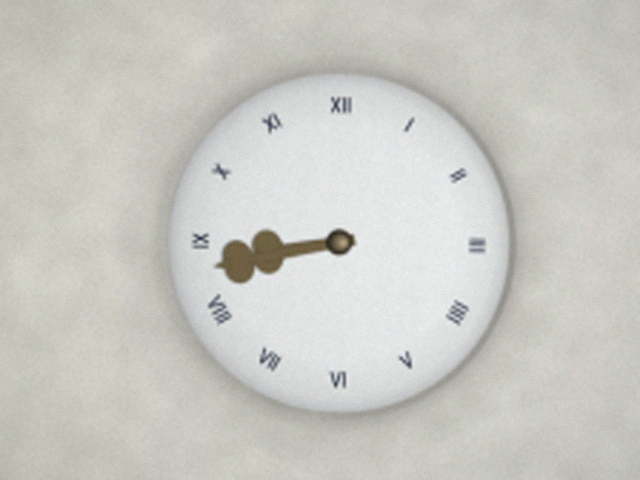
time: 8:43
